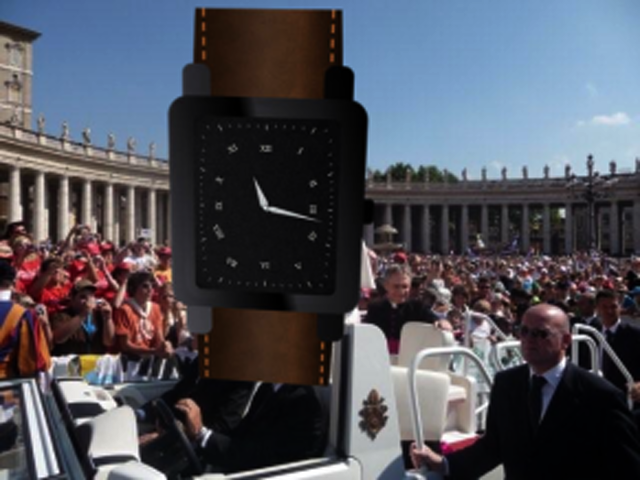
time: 11:17
